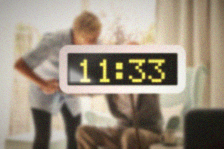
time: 11:33
